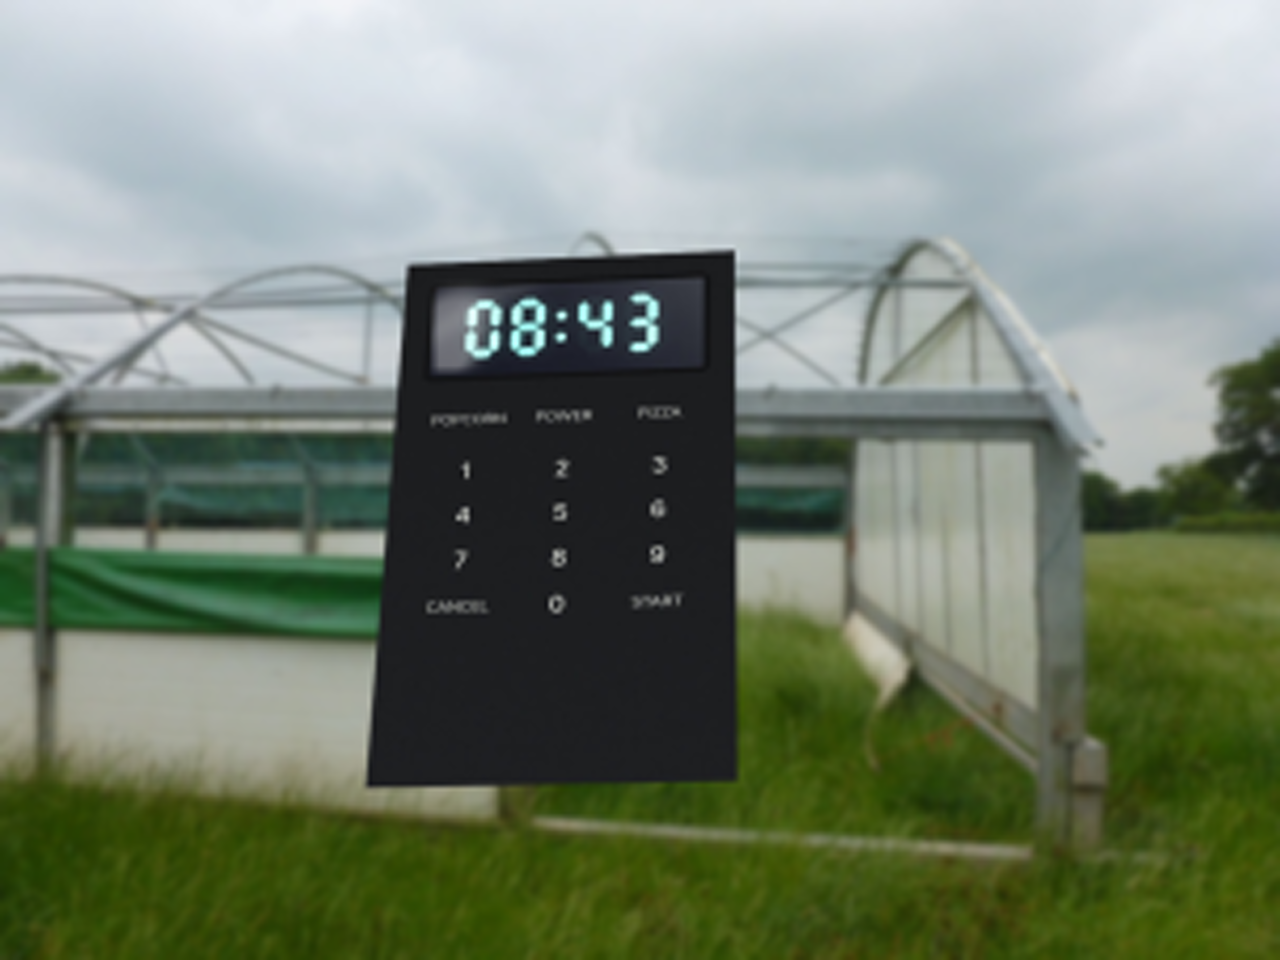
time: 8:43
